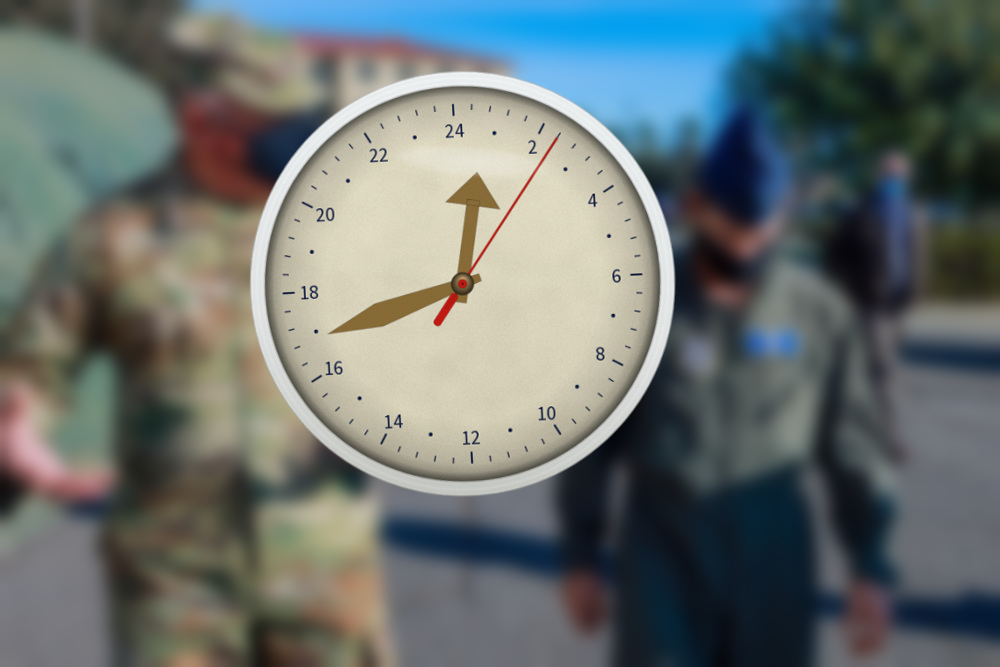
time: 0:42:06
